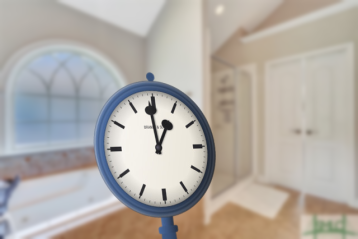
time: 12:59
